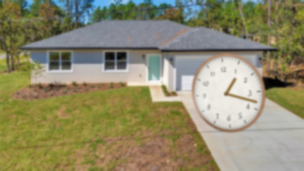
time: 1:18
